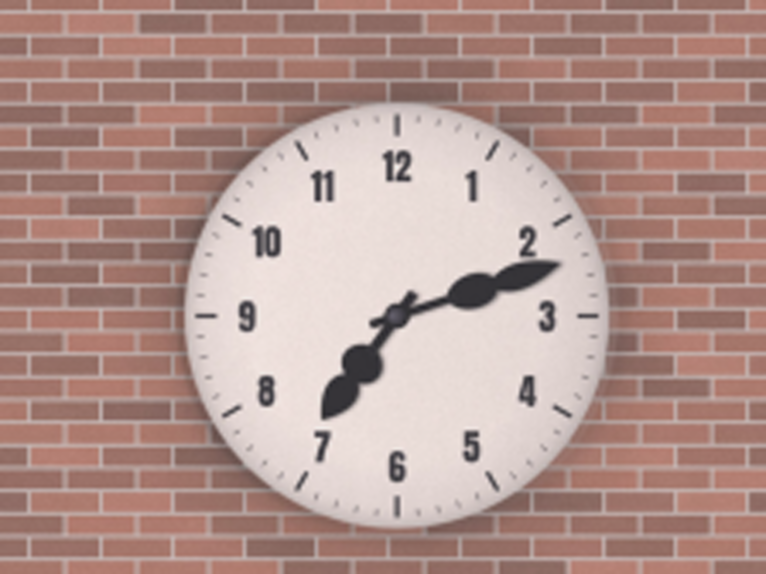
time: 7:12
